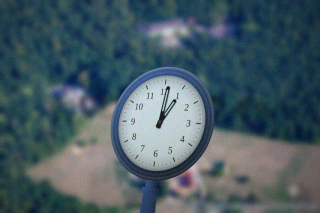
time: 1:01
